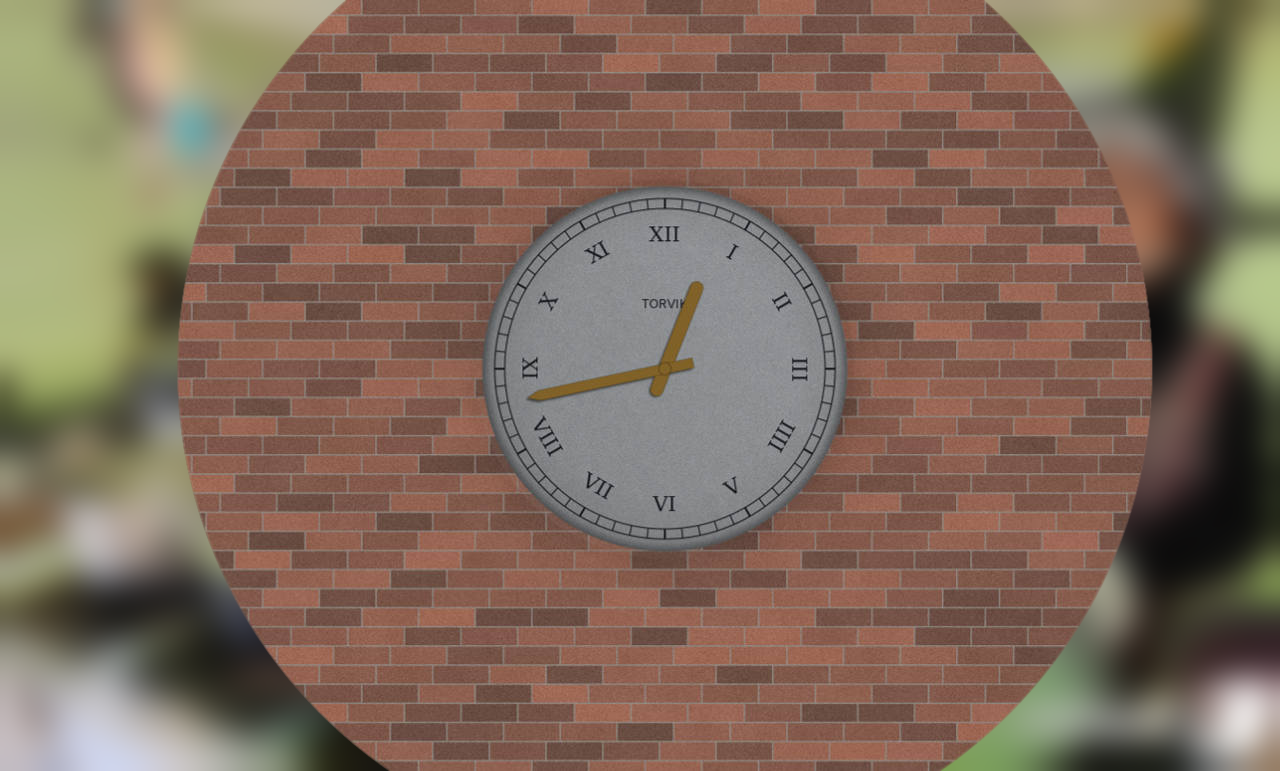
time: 12:43
